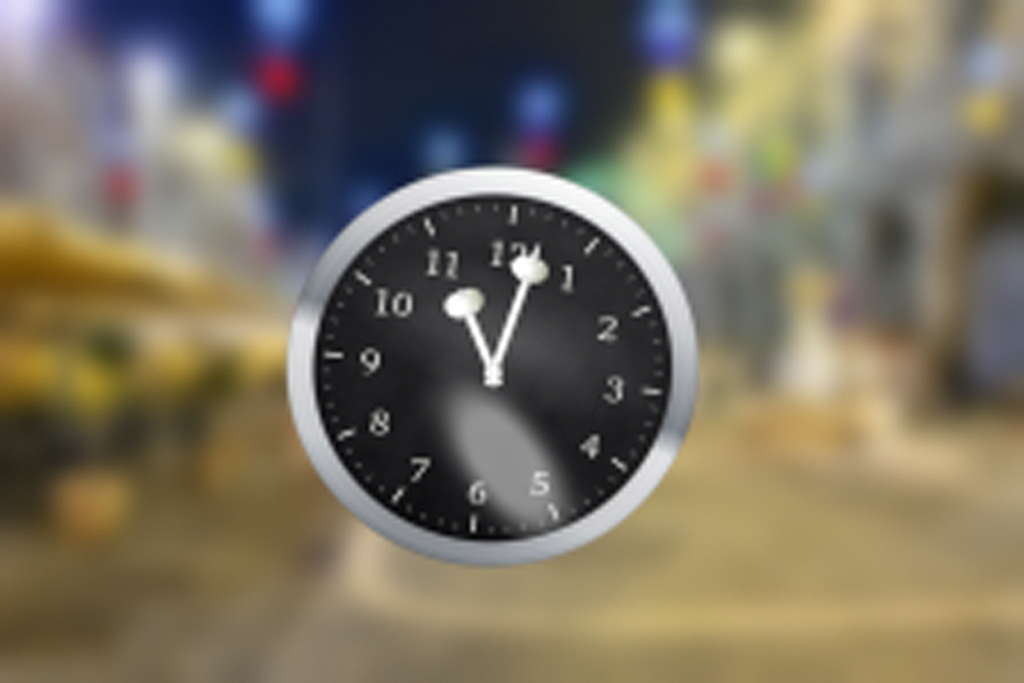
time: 11:02
